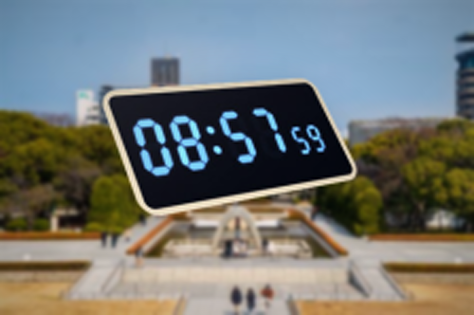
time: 8:57:59
